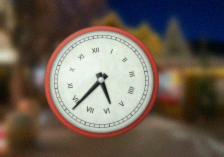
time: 5:39
